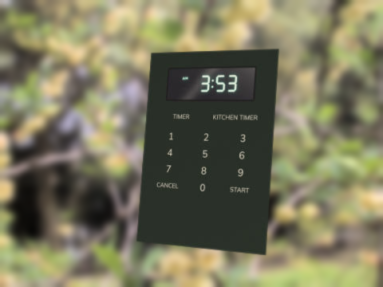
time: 3:53
